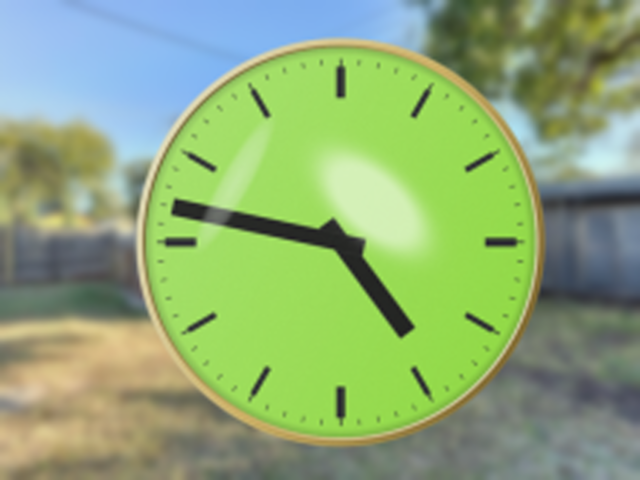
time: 4:47
